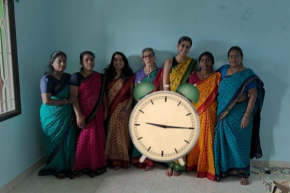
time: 9:15
